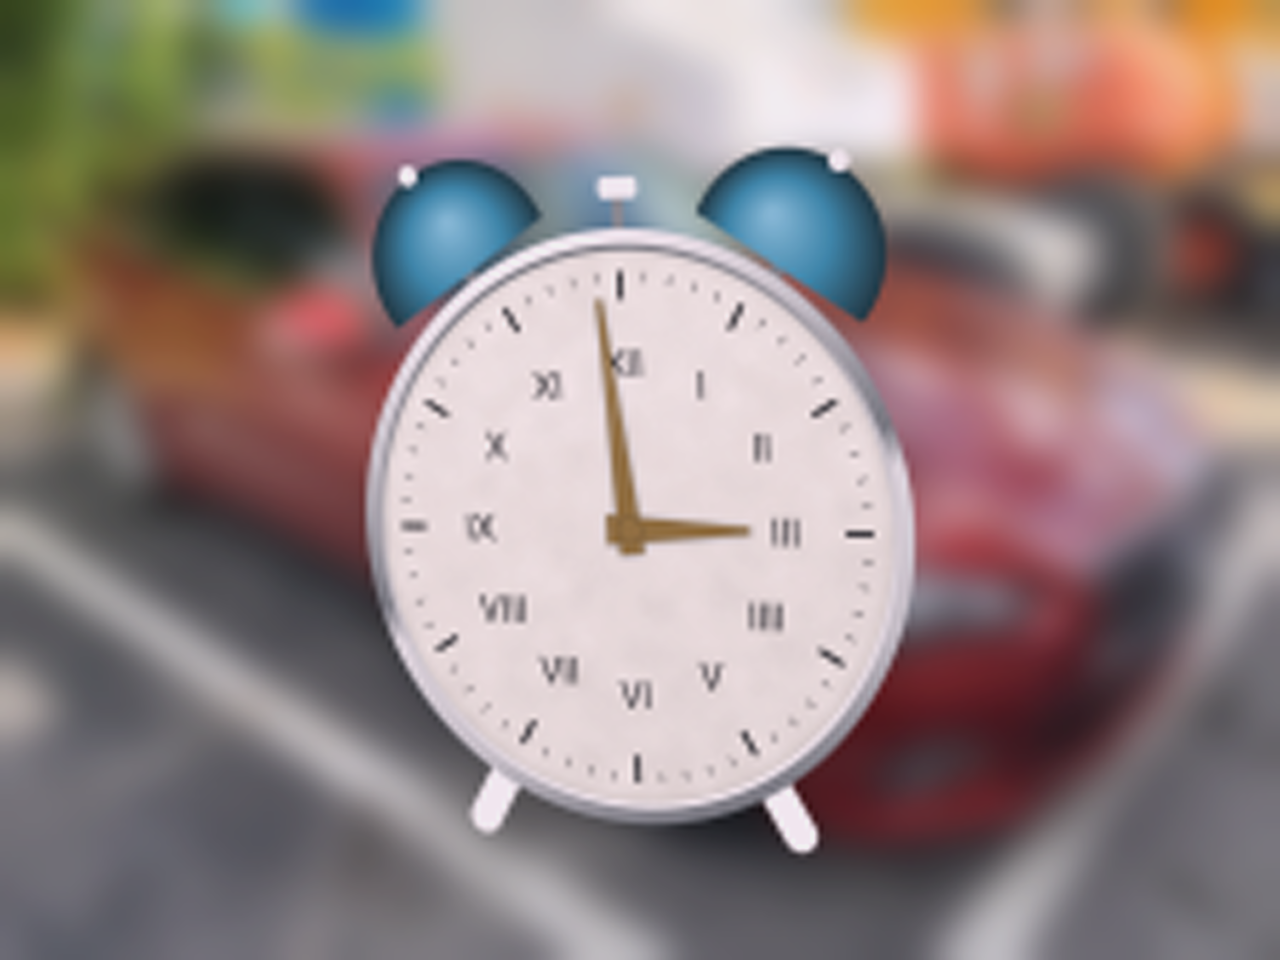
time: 2:59
